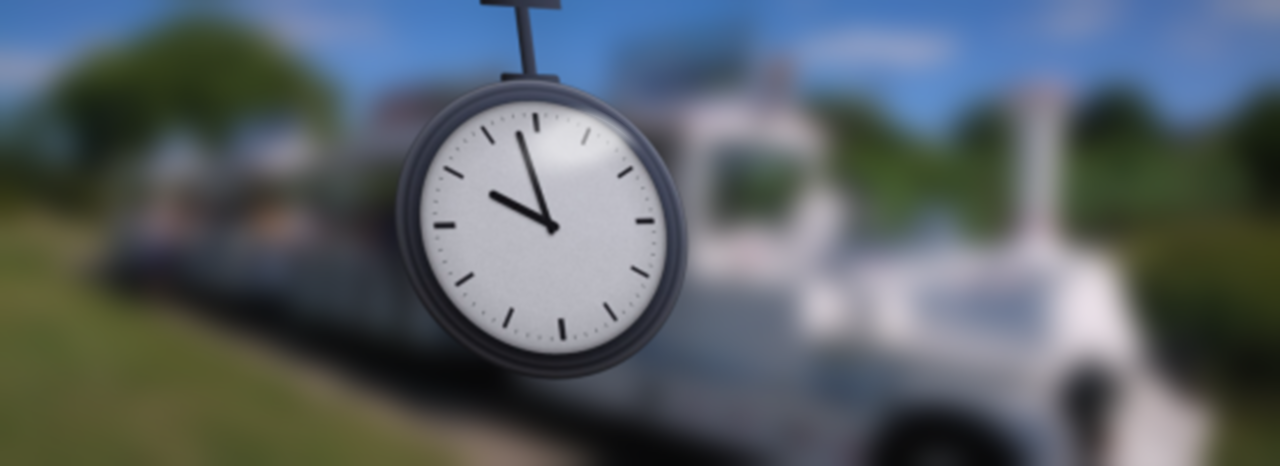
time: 9:58
